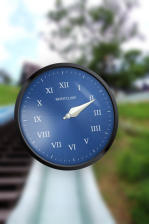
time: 2:11
